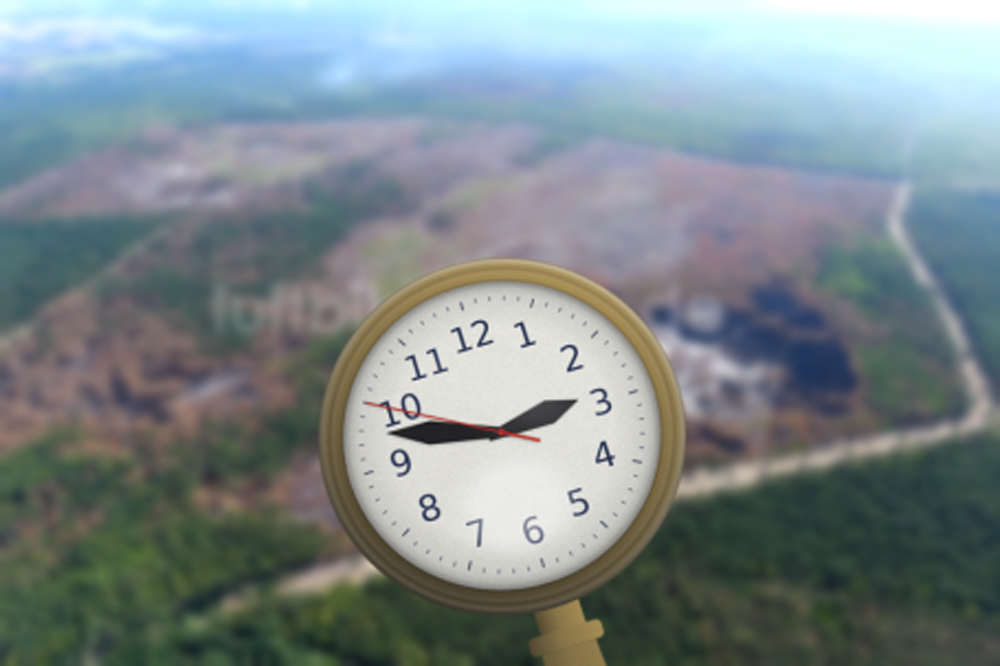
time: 2:47:50
